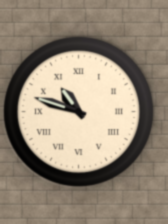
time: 10:48
